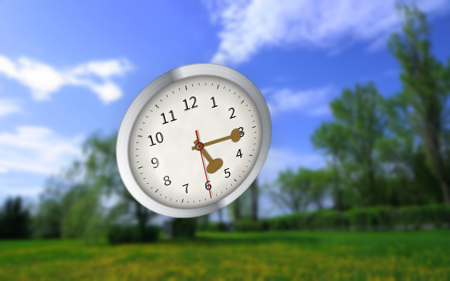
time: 5:15:30
